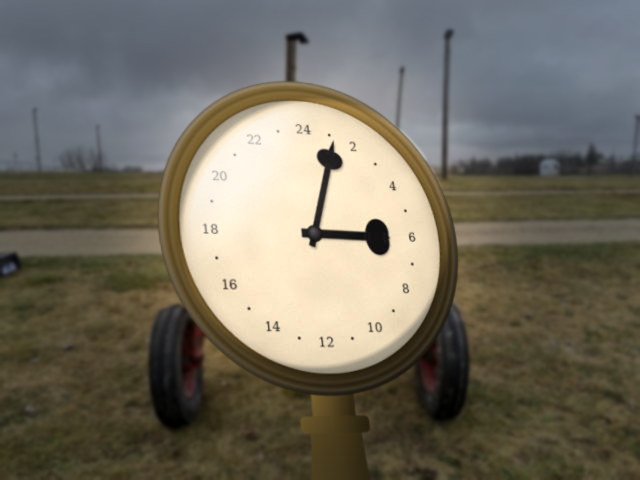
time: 6:03
